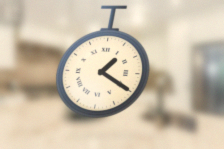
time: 1:20
